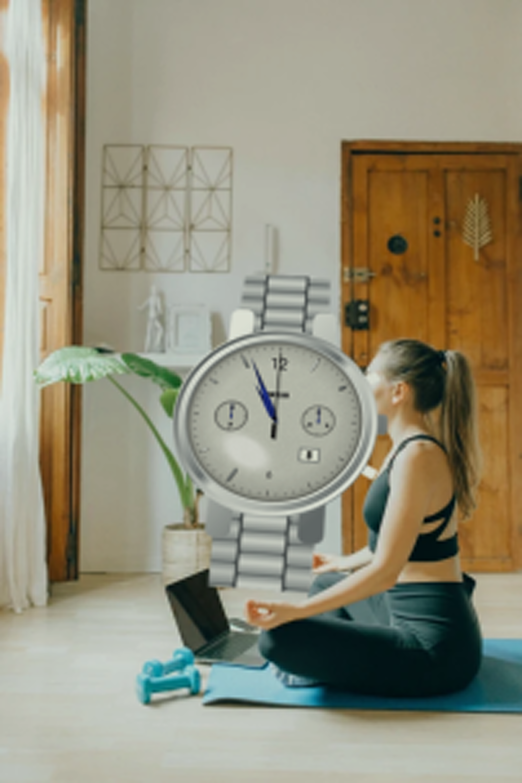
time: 10:56
